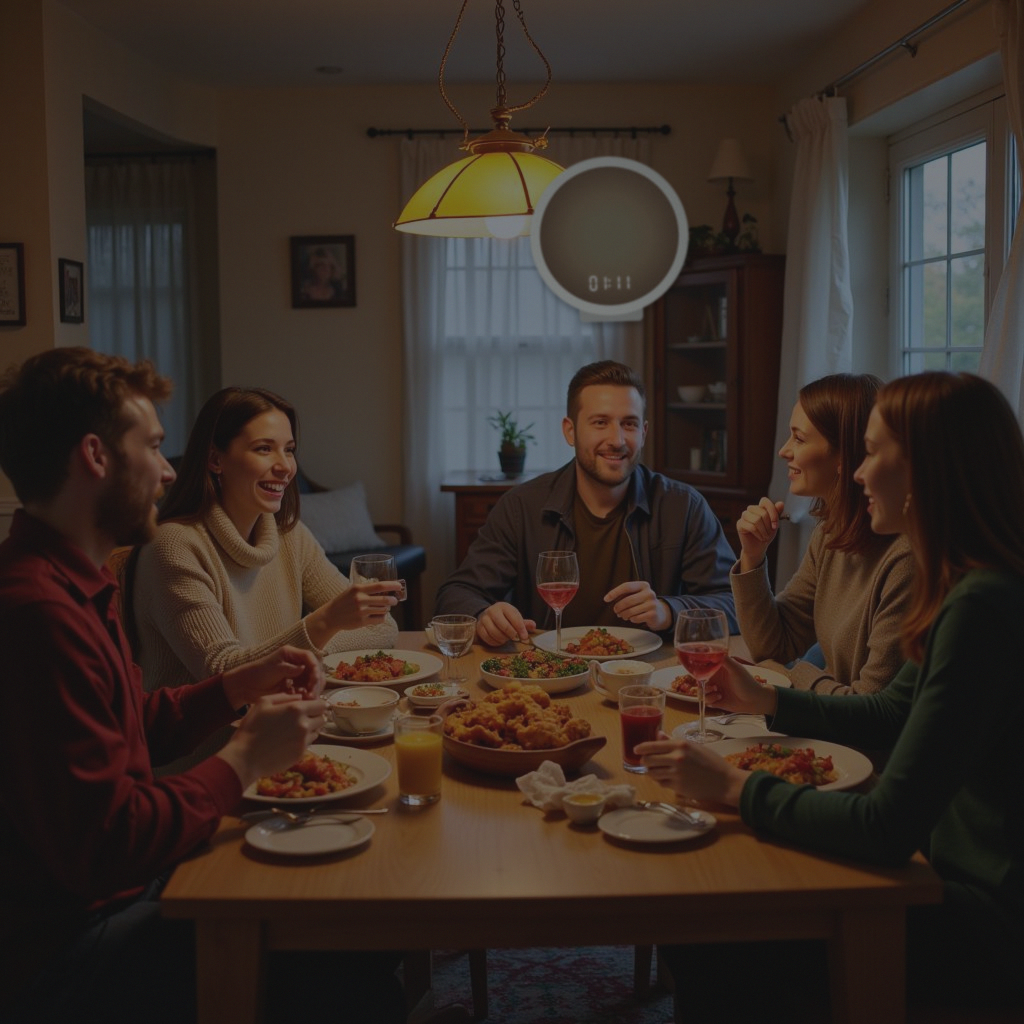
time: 1:11
